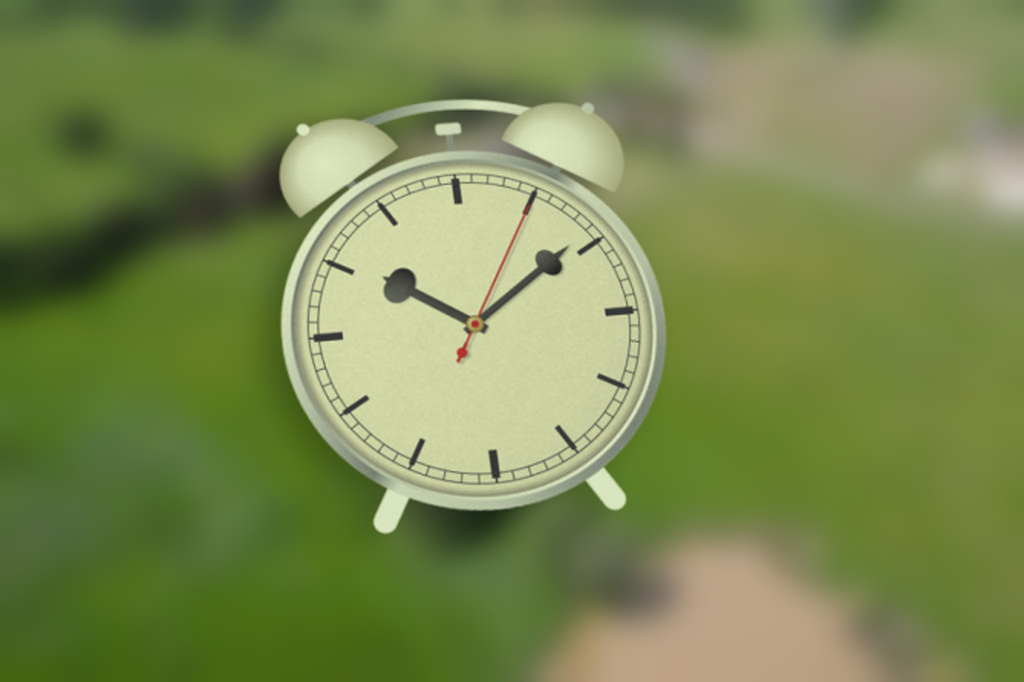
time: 10:09:05
